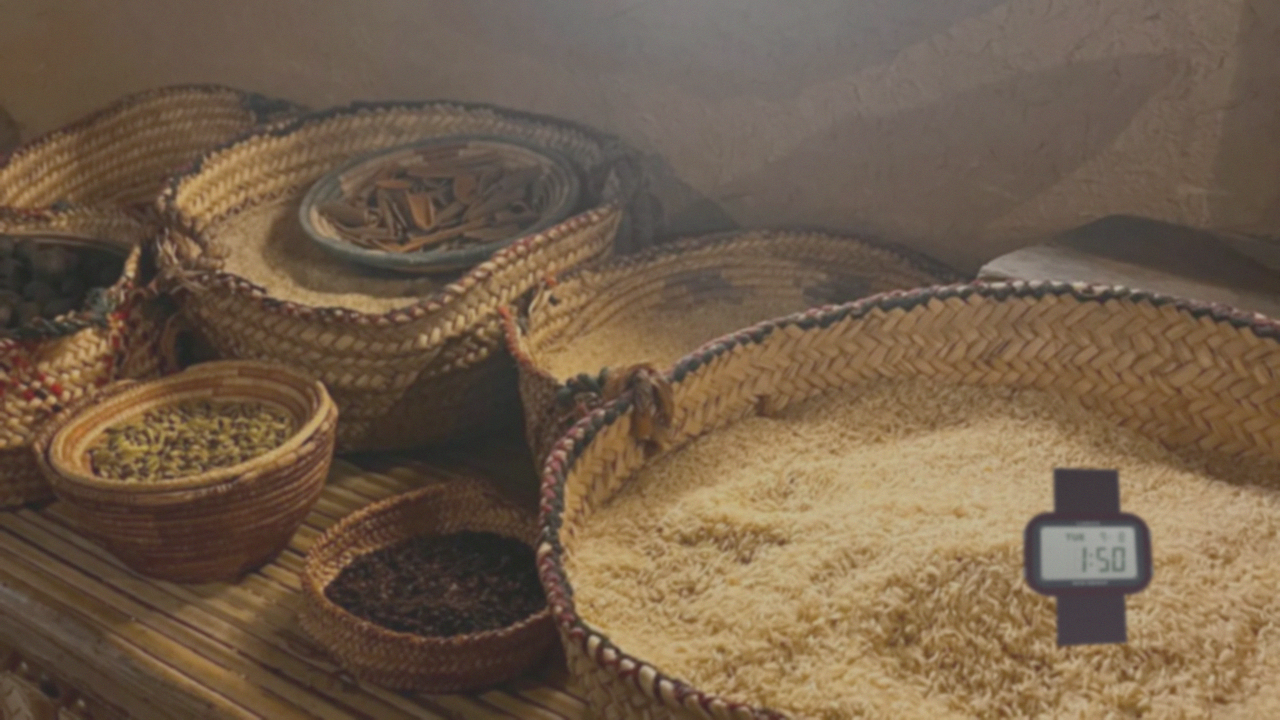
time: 1:50
